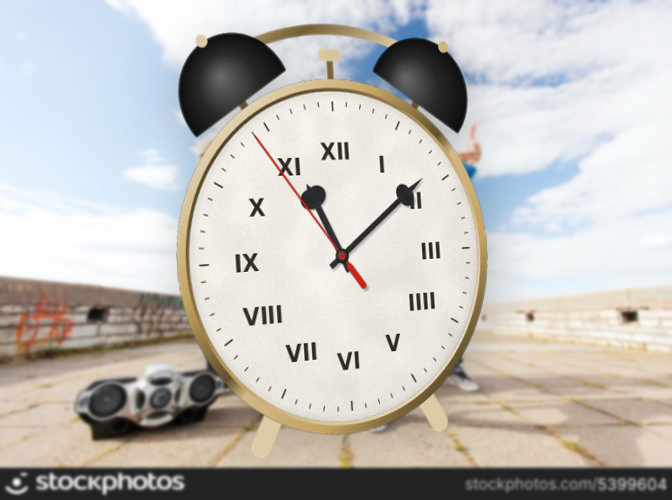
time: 11:08:54
